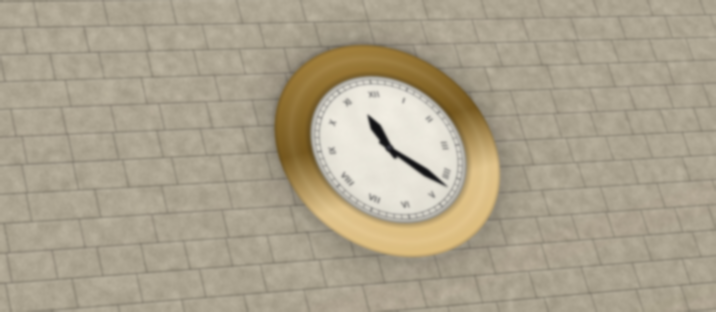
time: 11:22
